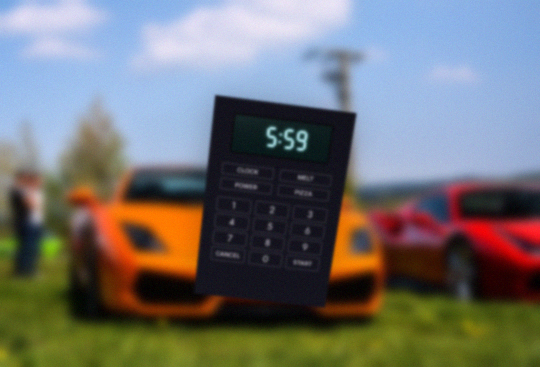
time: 5:59
